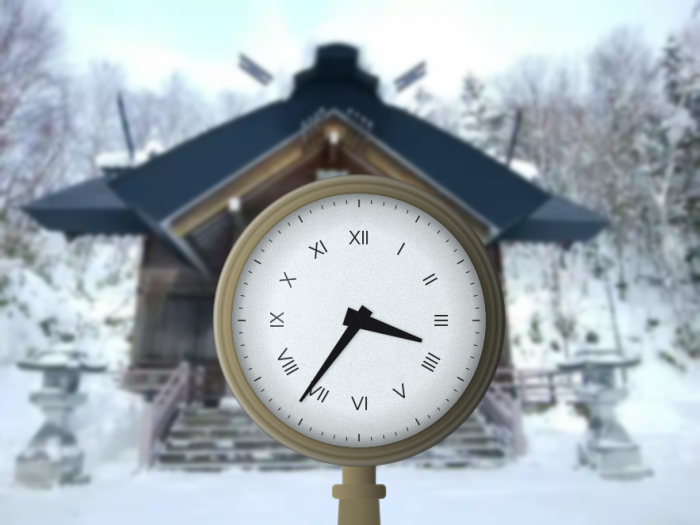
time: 3:36
